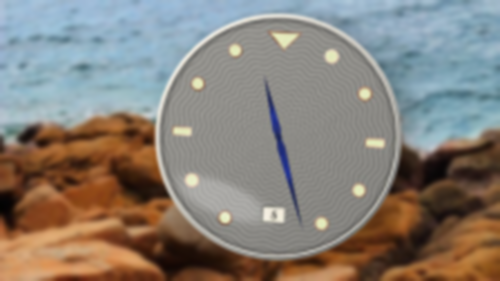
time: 11:27
